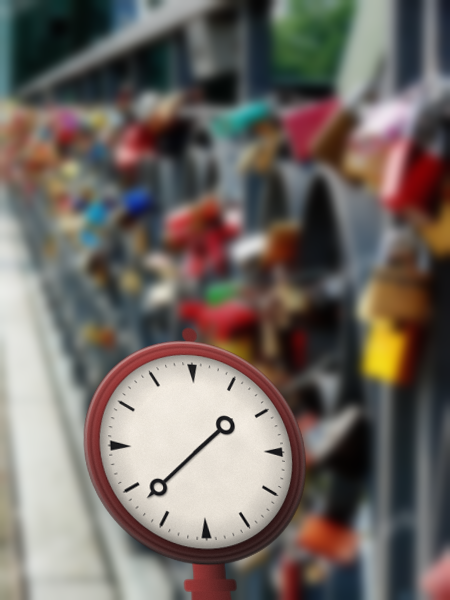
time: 1:38
